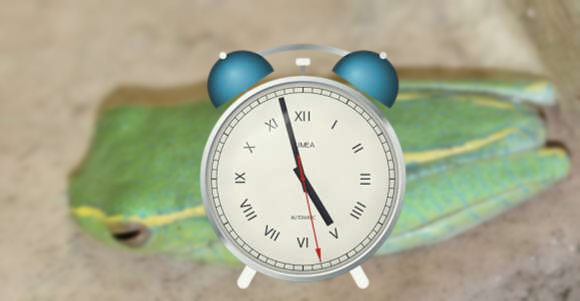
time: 4:57:28
